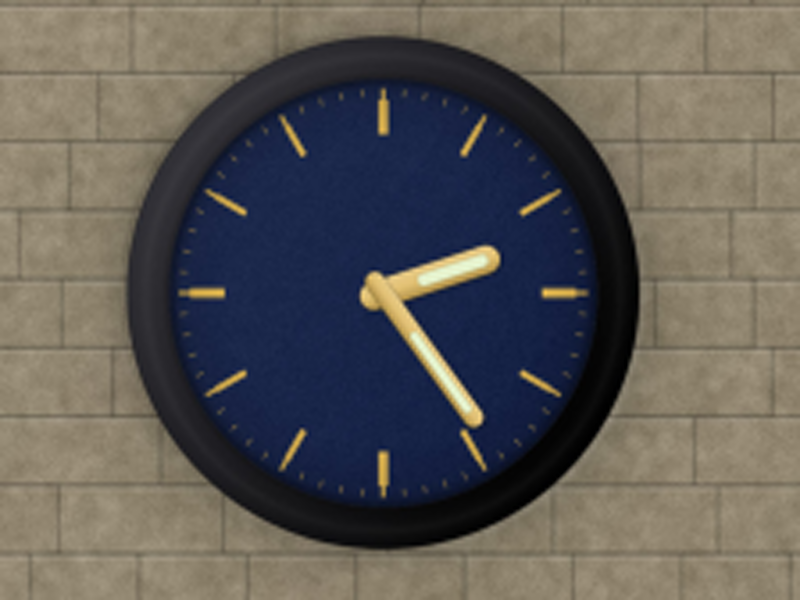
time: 2:24
